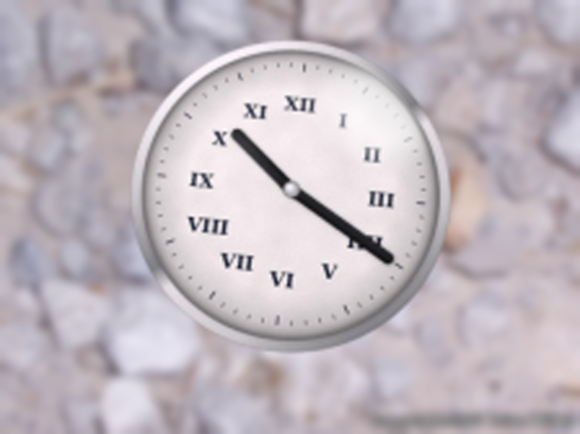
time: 10:20
